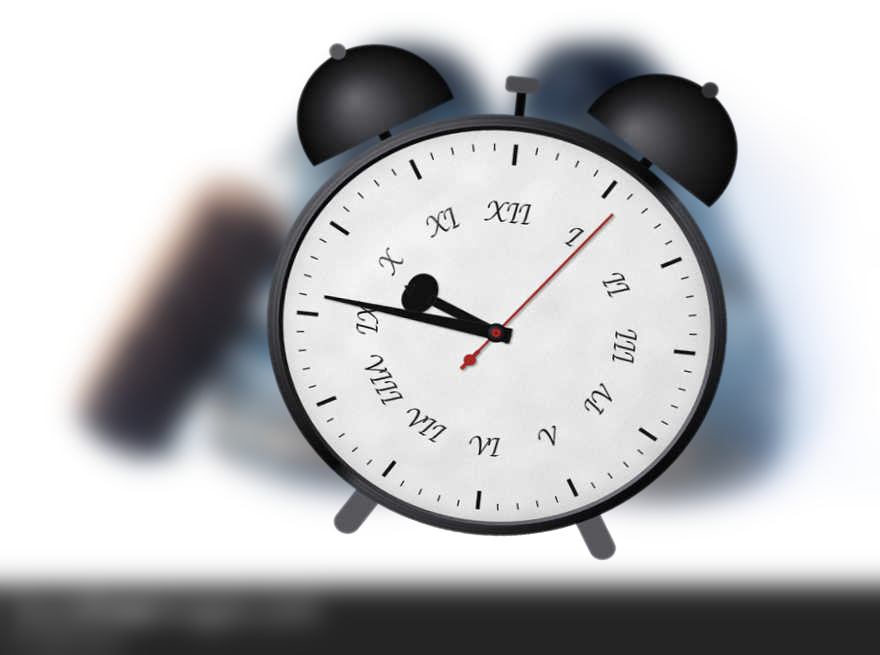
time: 9:46:06
